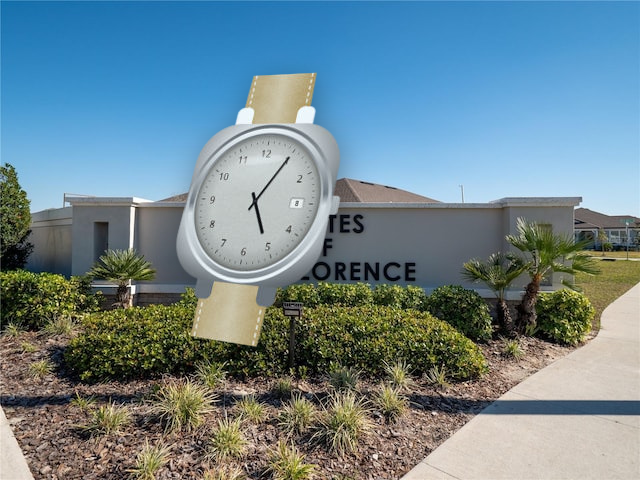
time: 5:05
